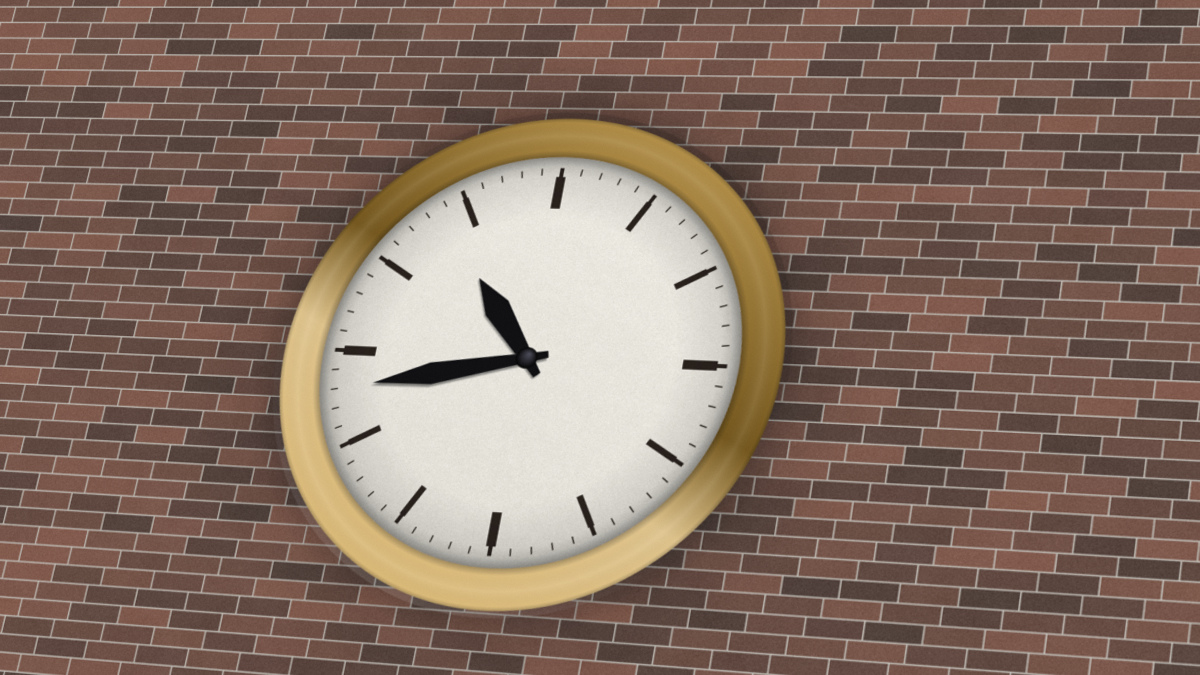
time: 10:43
